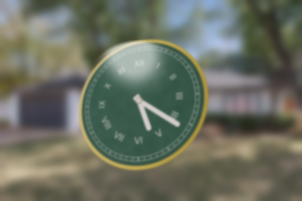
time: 5:21
